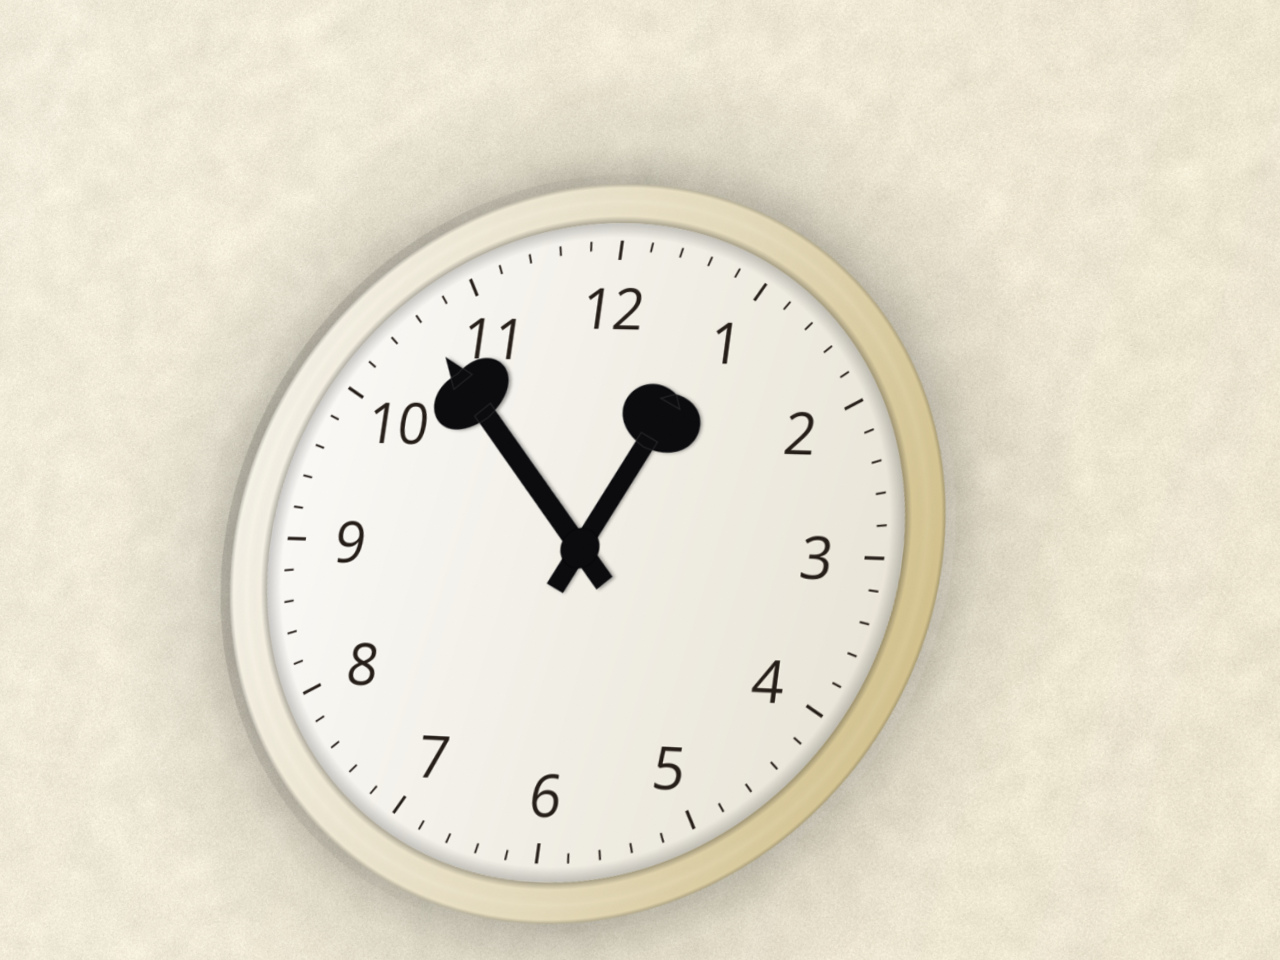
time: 12:53
